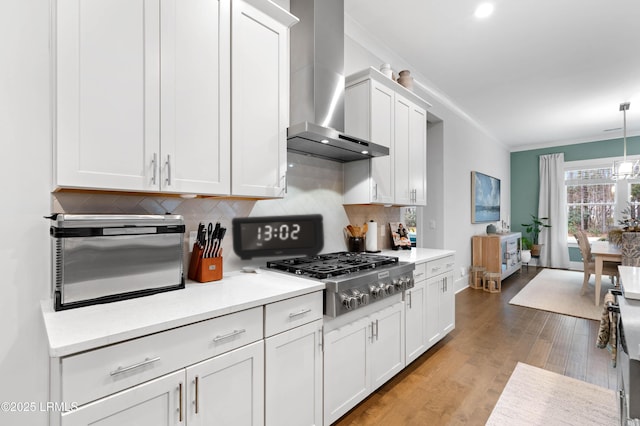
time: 13:02
